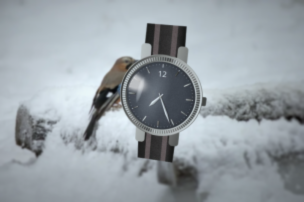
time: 7:26
